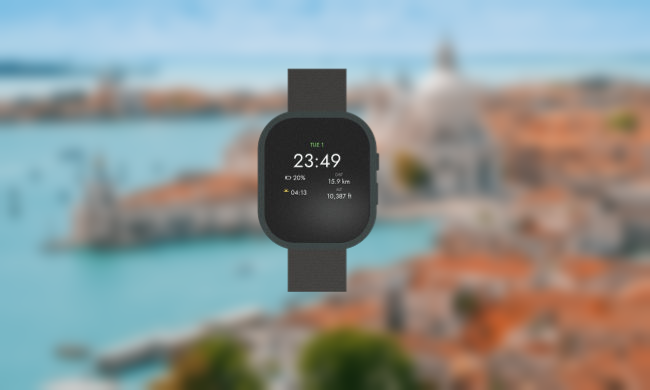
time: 23:49
